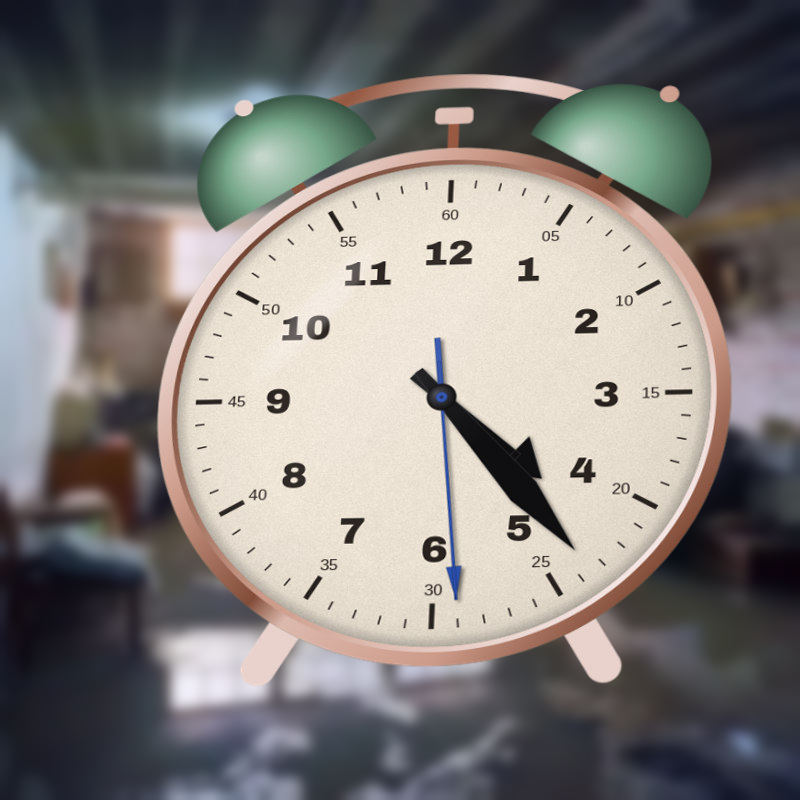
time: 4:23:29
